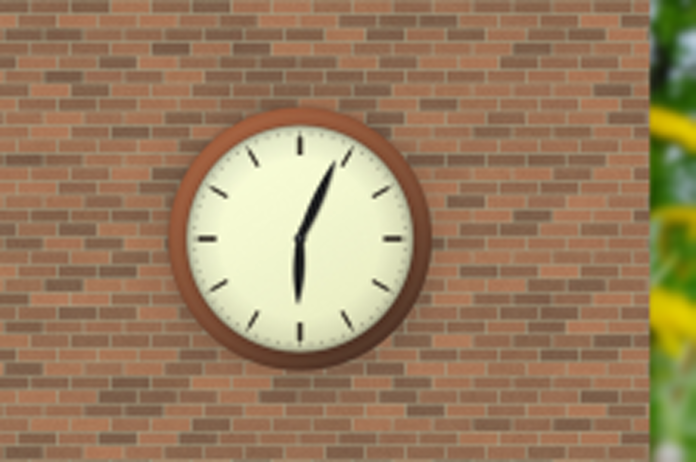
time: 6:04
